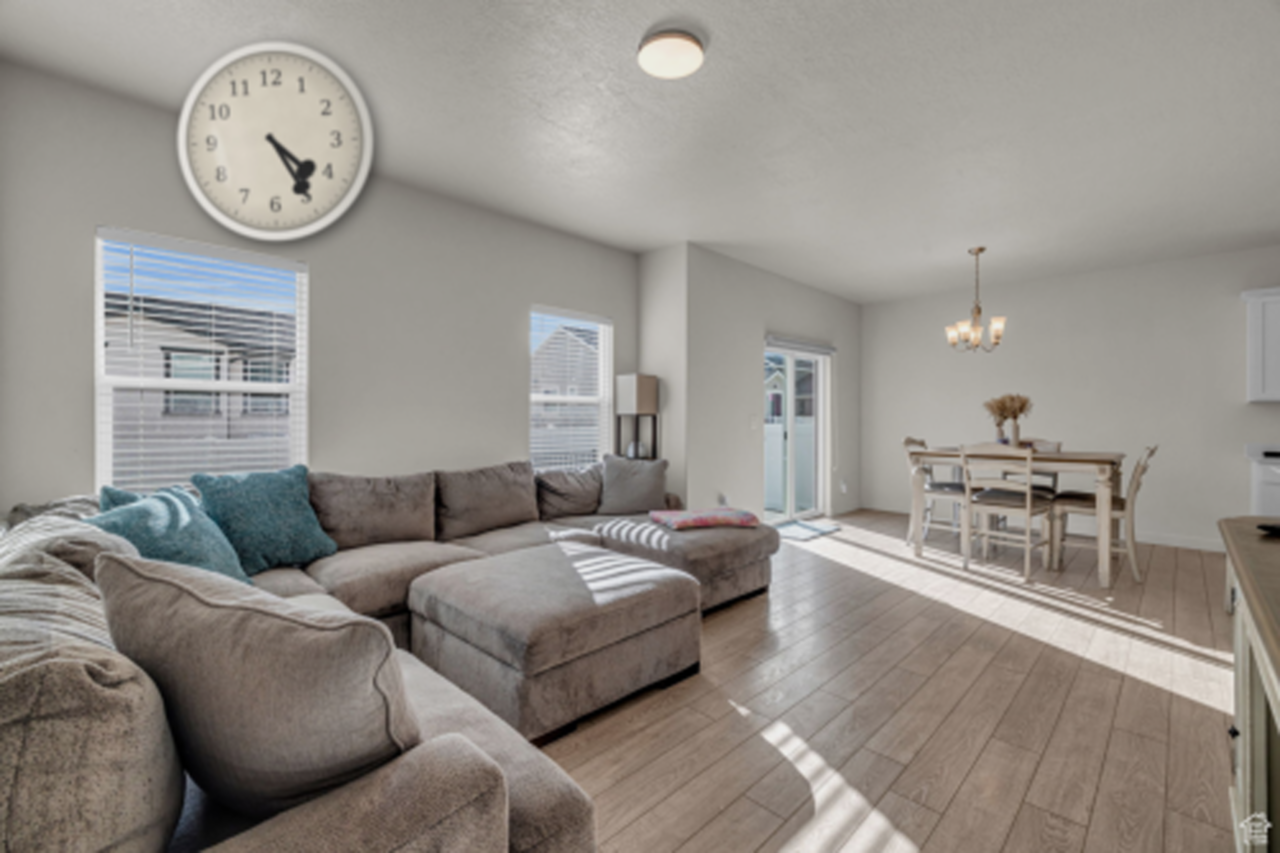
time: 4:25
